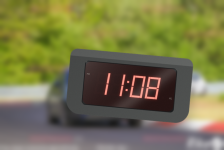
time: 11:08
